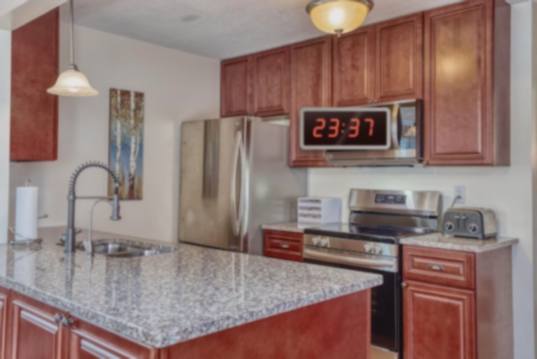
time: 23:37
